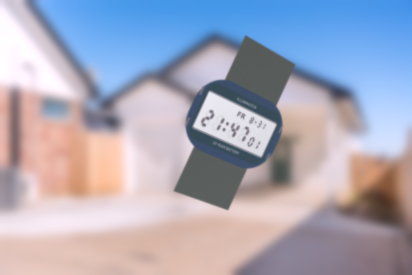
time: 21:47:01
